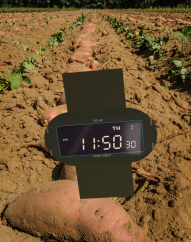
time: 11:50:30
